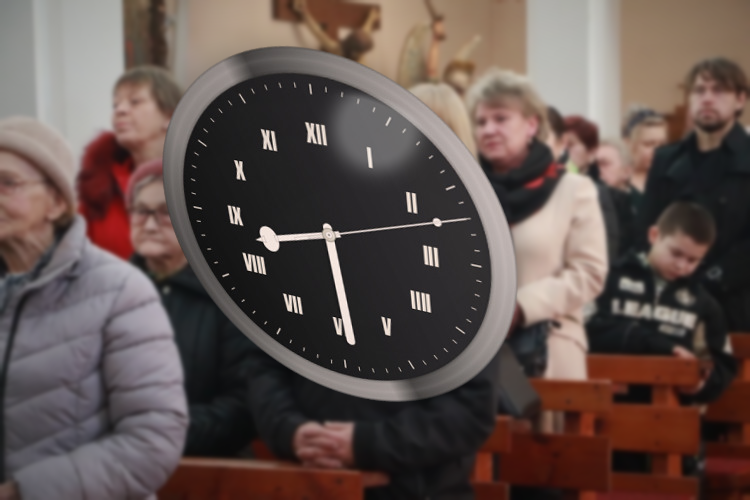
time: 8:29:12
